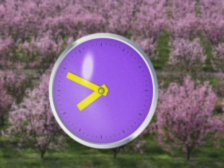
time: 7:49
